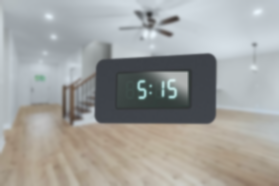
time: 5:15
